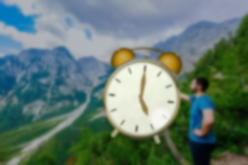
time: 5:00
